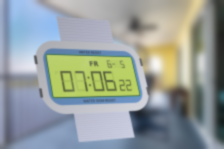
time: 7:06:22
